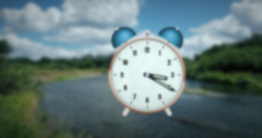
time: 3:20
